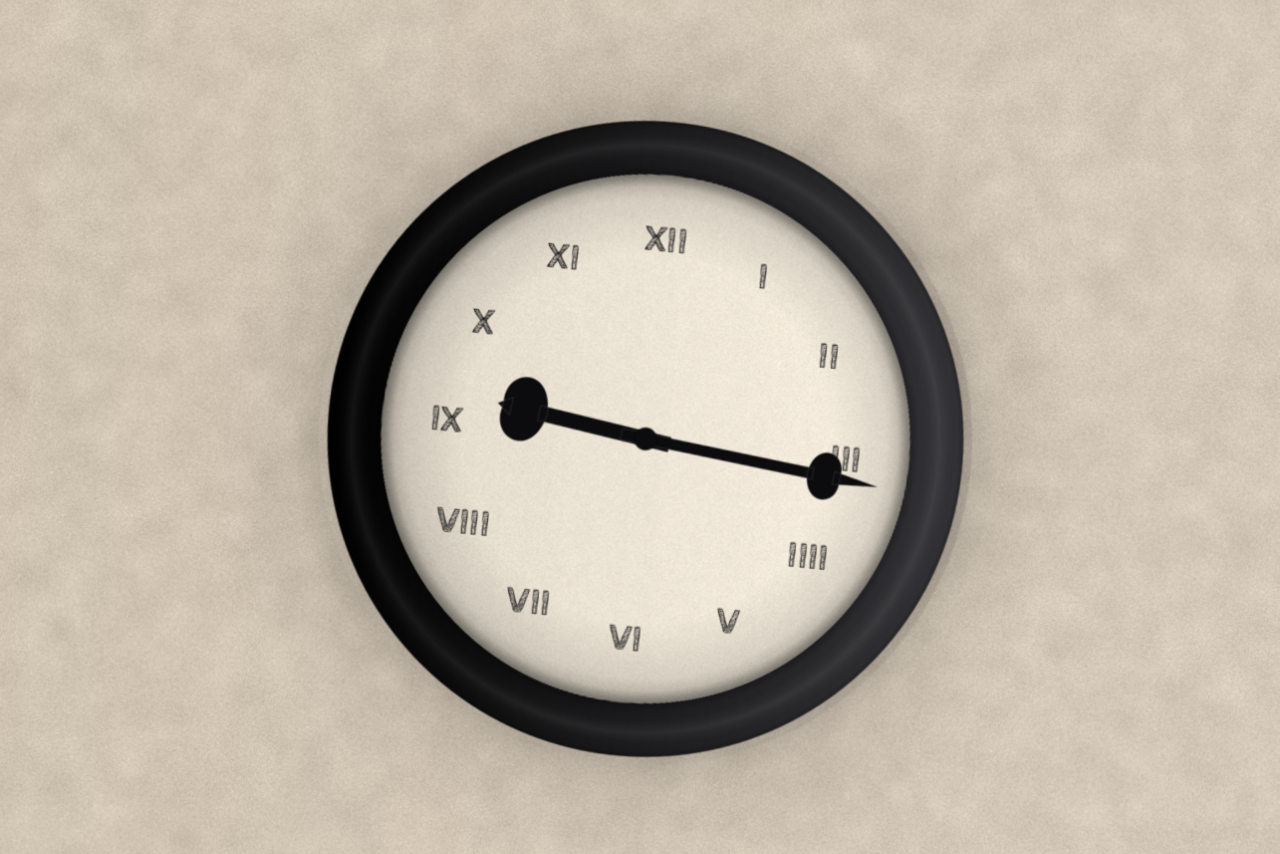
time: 9:16
